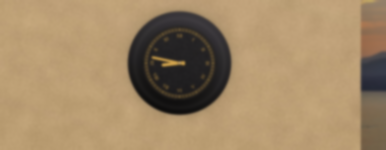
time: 8:47
